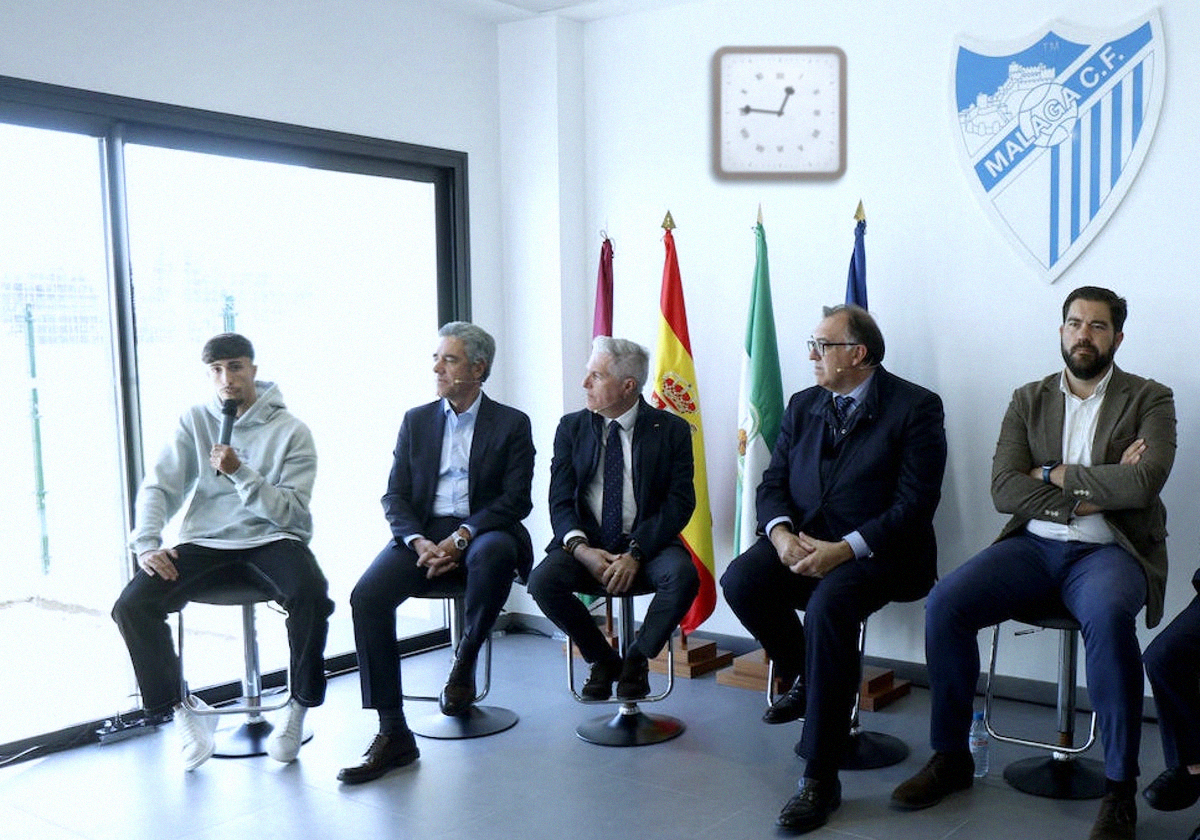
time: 12:46
